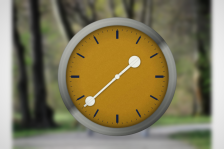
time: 1:38
